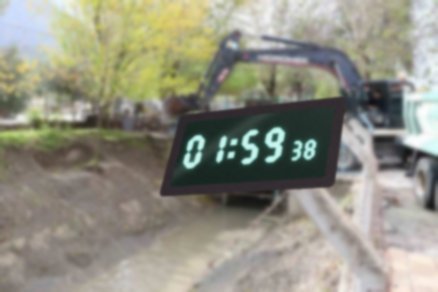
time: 1:59:38
